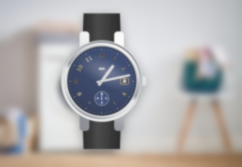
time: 1:13
